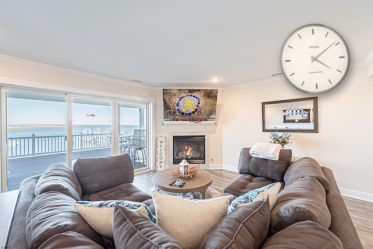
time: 4:09
